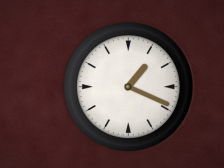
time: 1:19
